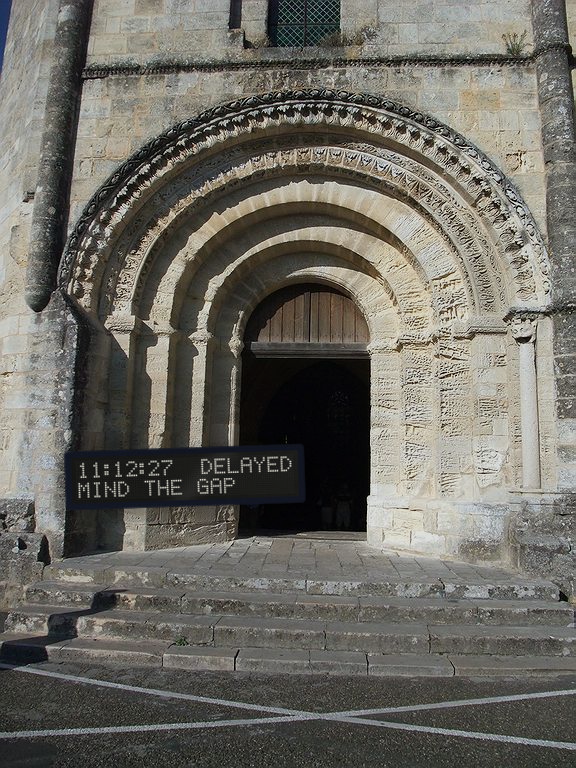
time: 11:12:27
